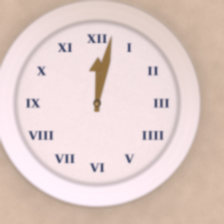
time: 12:02
